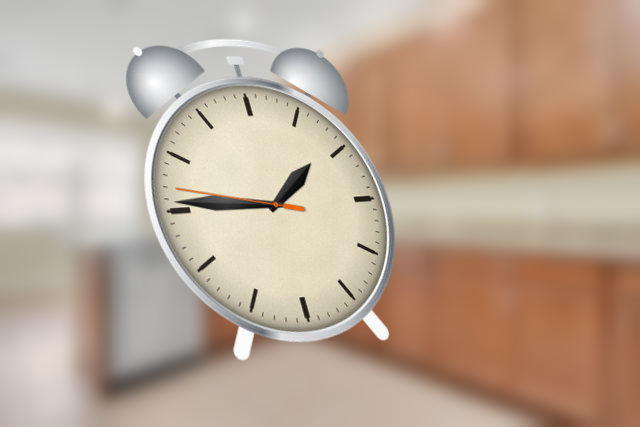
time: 1:45:47
